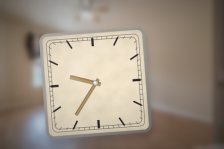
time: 9:36
